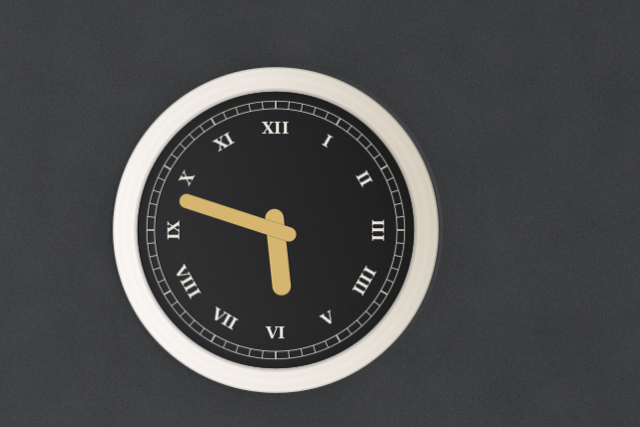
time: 5:48
